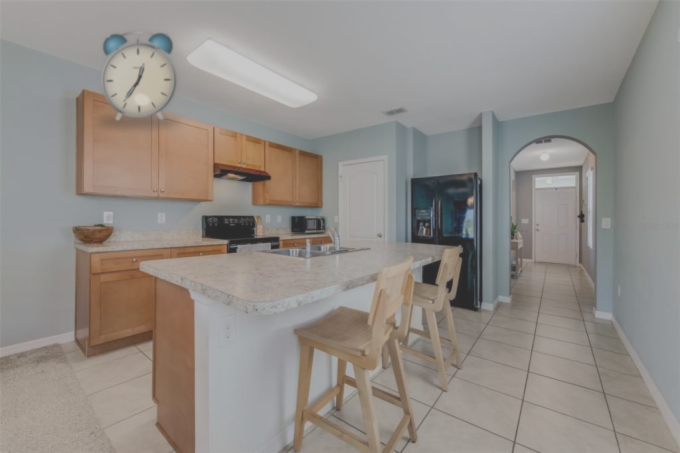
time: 12:36
